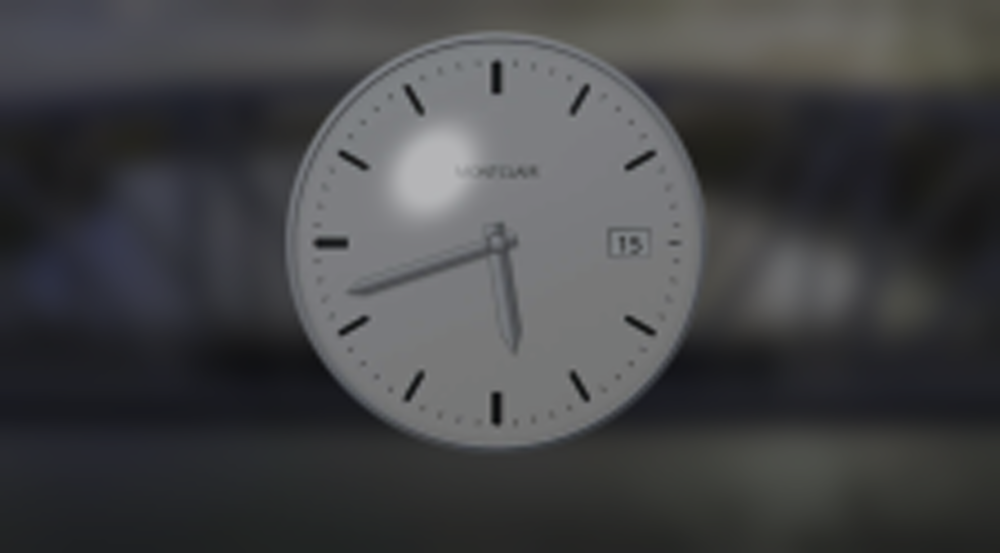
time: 5:42
